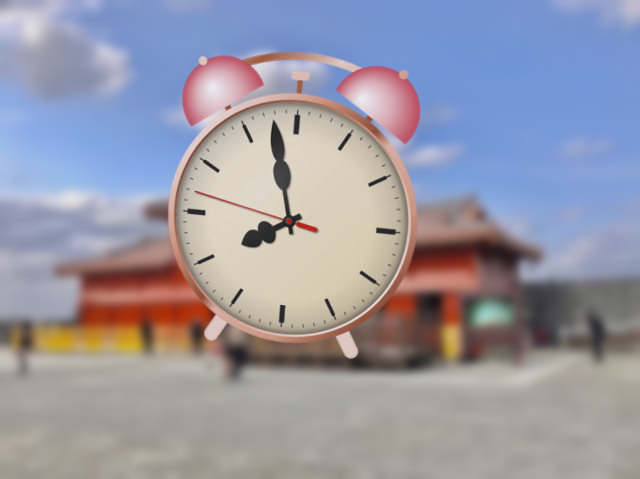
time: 7:57:47
